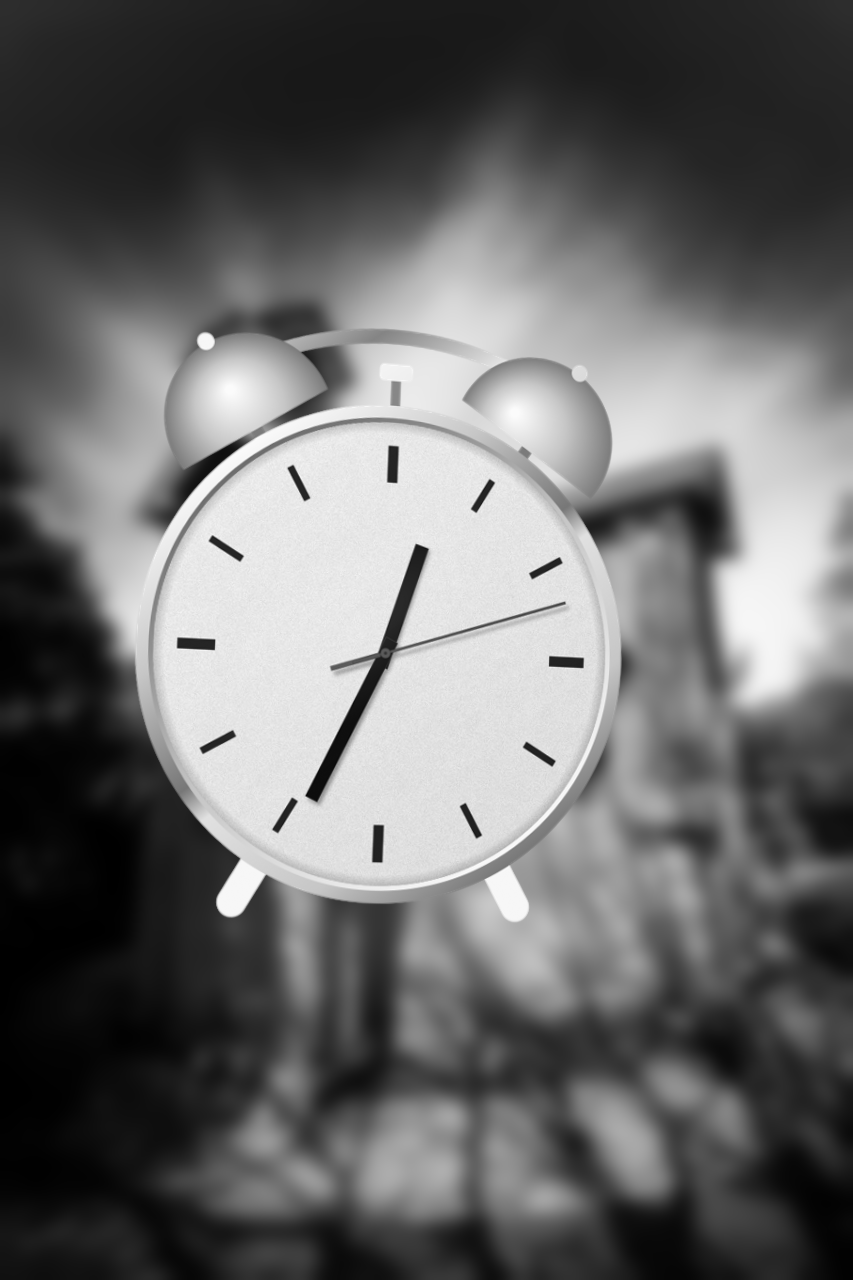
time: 12:34:12
